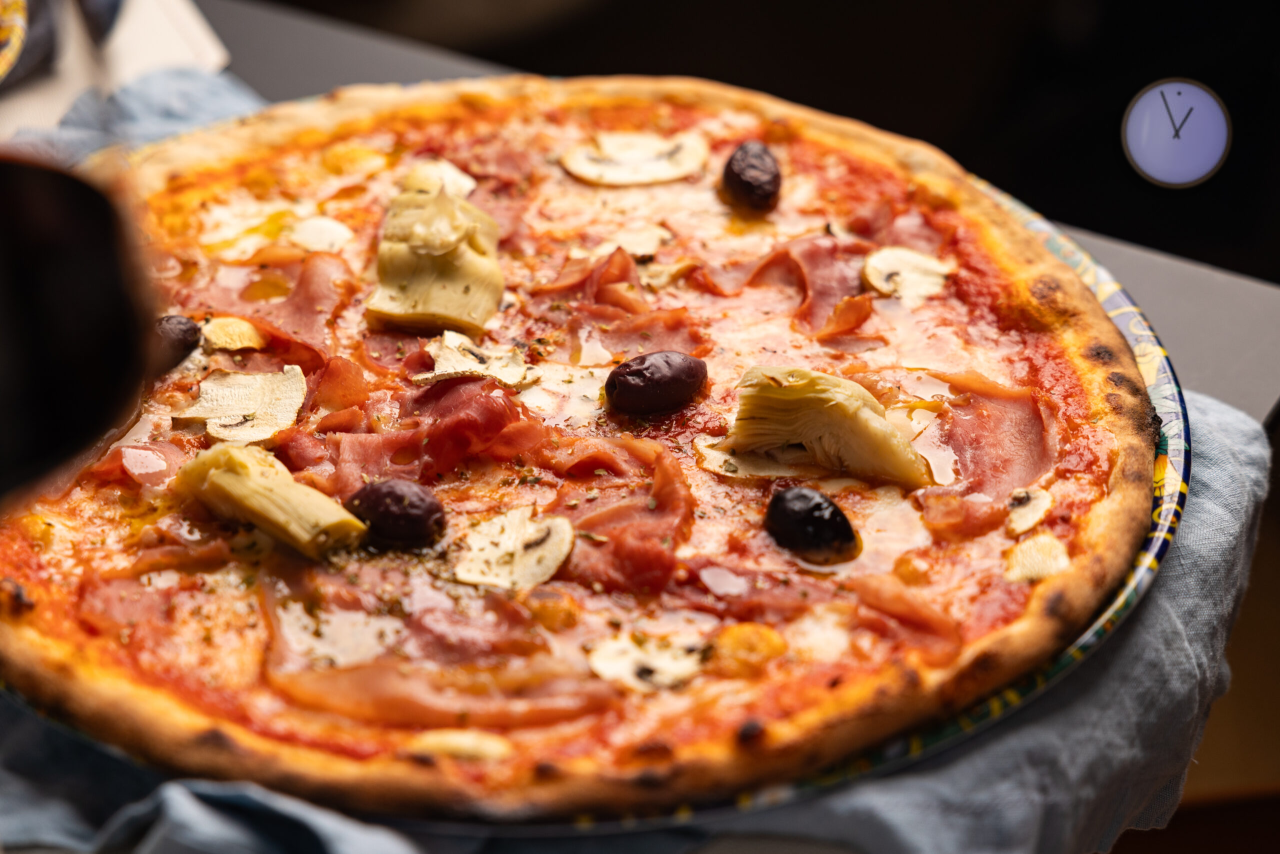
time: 12:56
